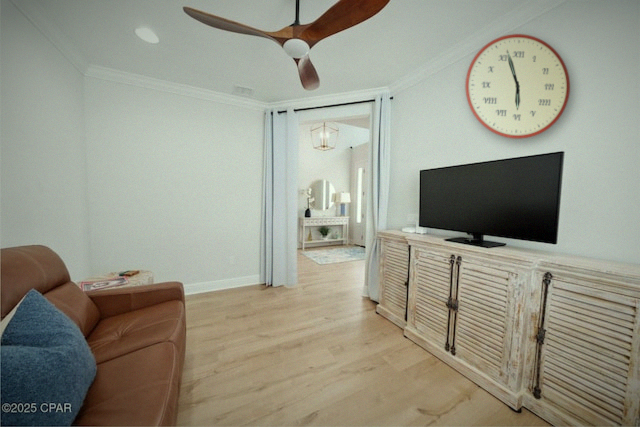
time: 5:57
